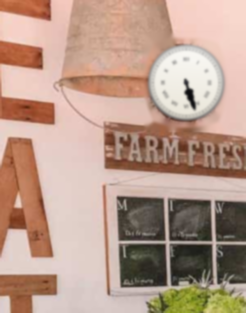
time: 5:27
